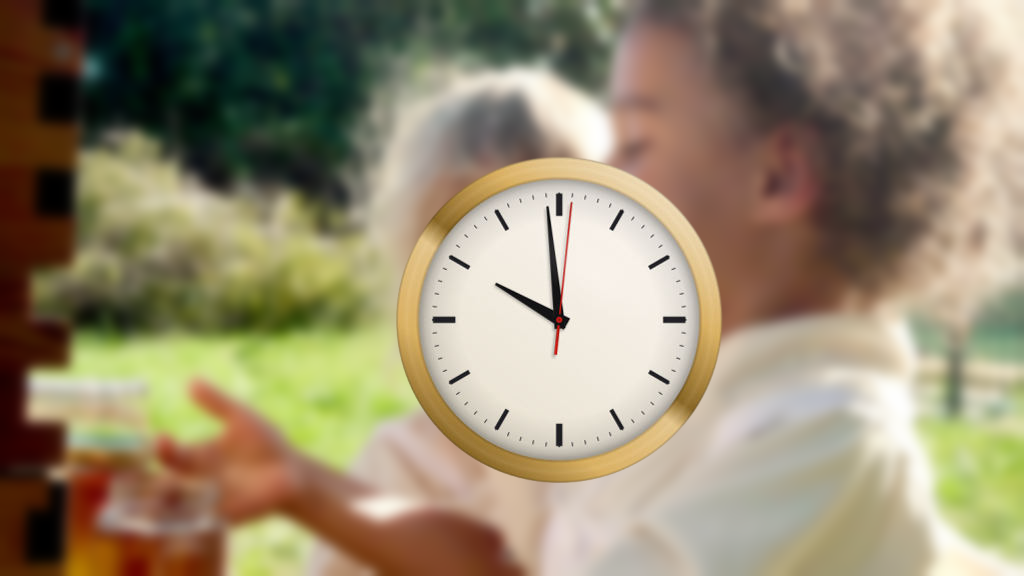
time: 9:59:01
